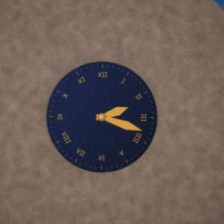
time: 2:18
